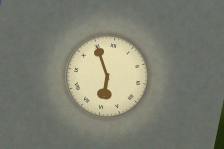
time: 5:55
